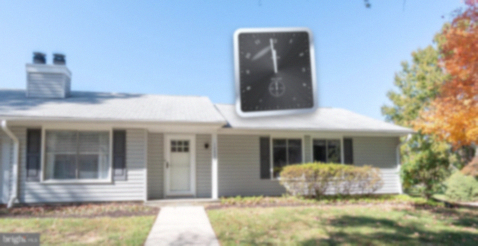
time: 11:59
